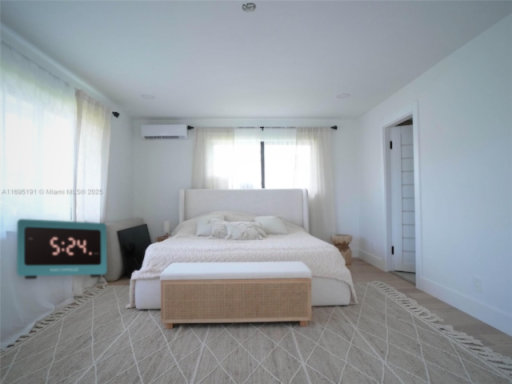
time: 5:24
